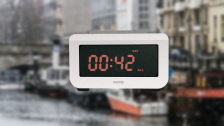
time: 0:42
